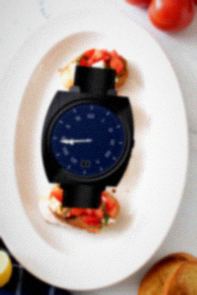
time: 8:44
